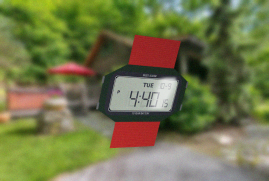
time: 4:40:15
